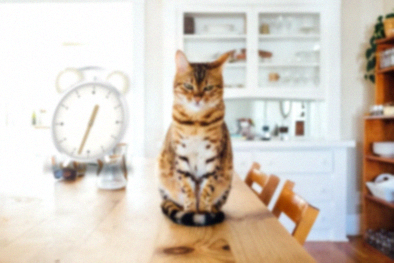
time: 12:33
